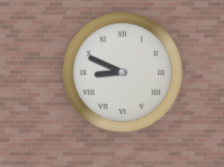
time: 8:49
